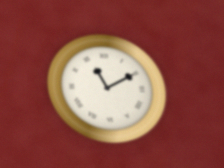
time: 11:10
